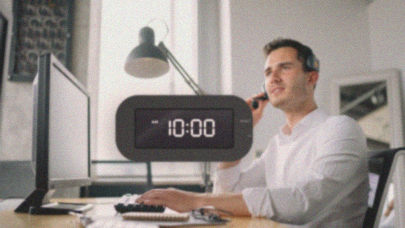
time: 10:00
